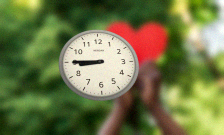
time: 8:45
